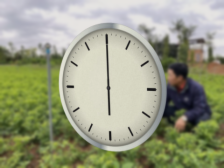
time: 6:00
